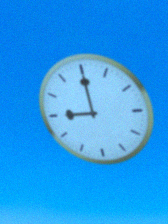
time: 9:00
